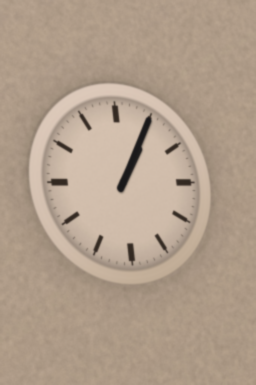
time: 1:05
